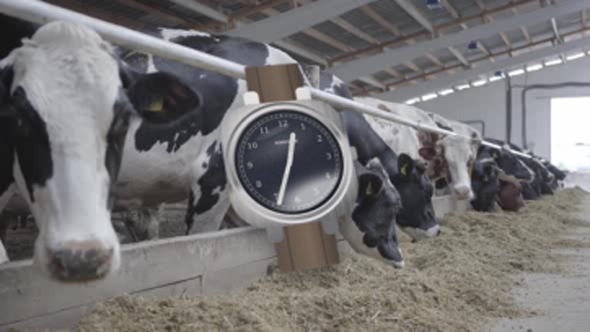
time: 12:34
